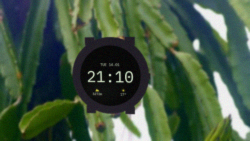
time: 21:10
